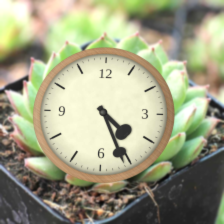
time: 4:26
